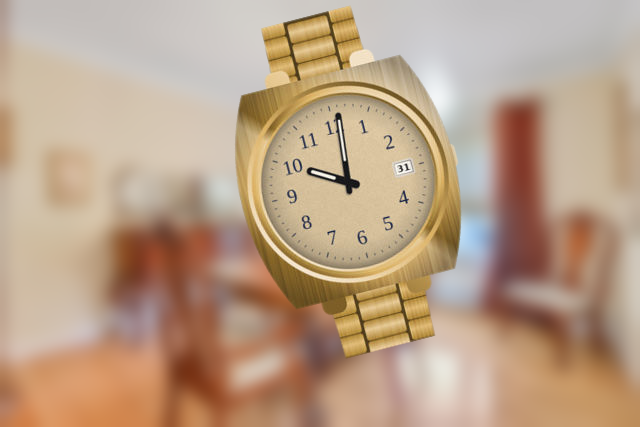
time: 10:01
